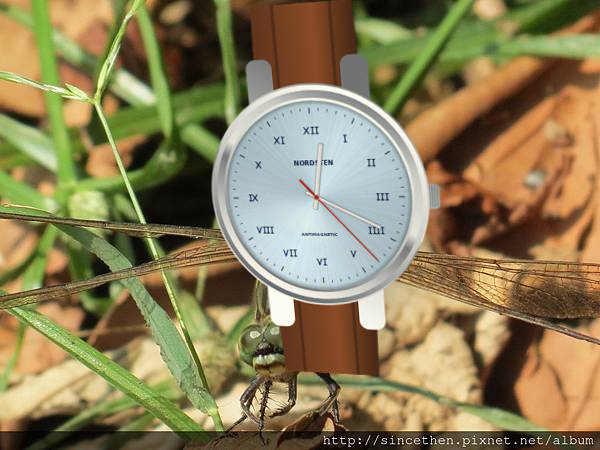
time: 12:19:23
